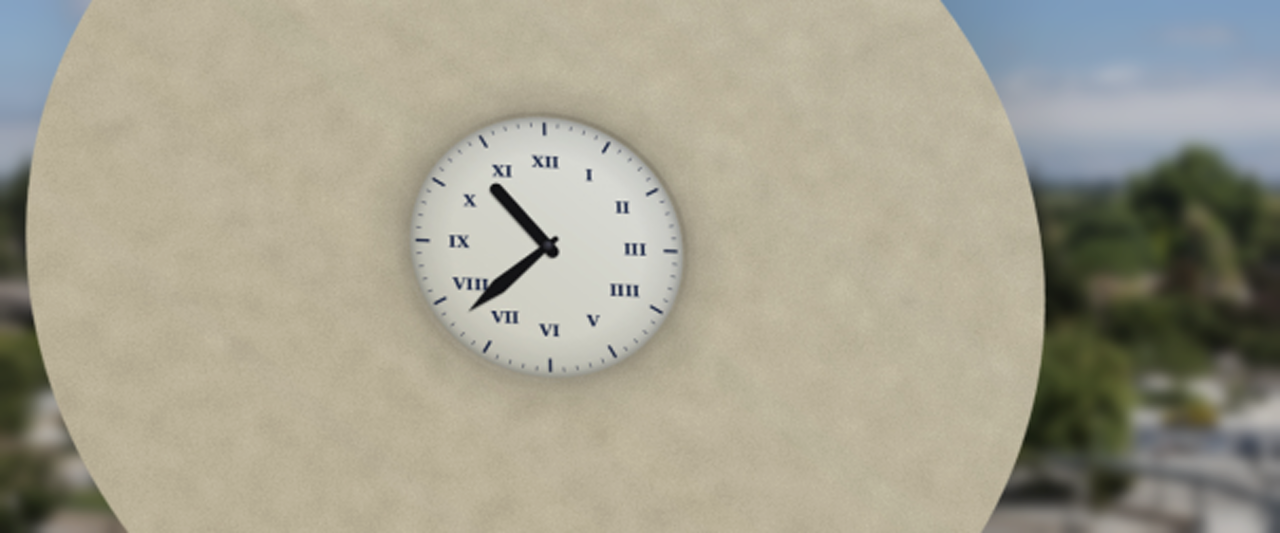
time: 10:38
